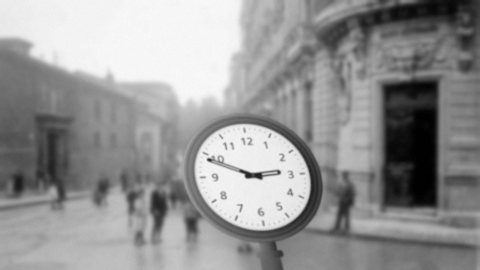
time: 2:49
